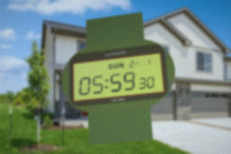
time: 5:59:30
